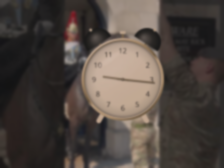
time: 9:16
